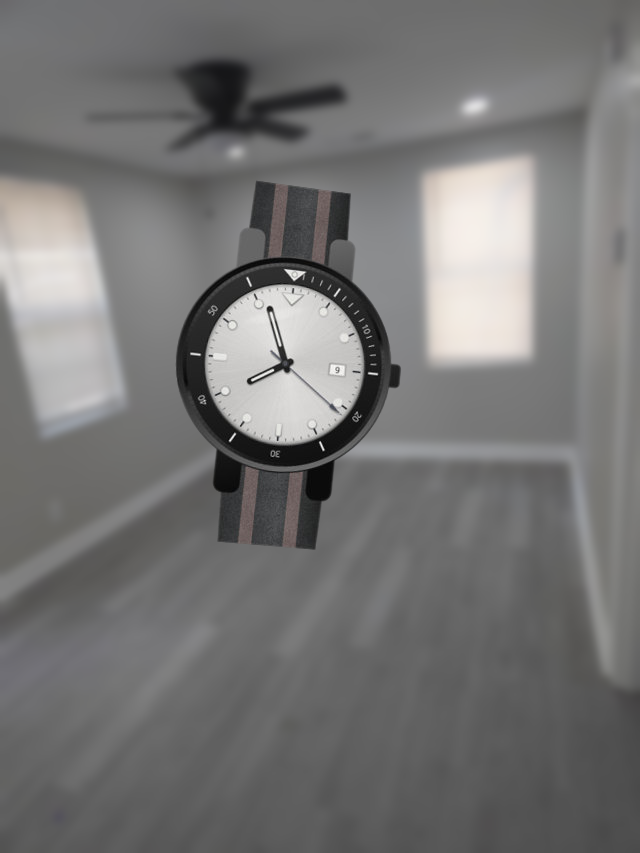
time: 7:56:21
